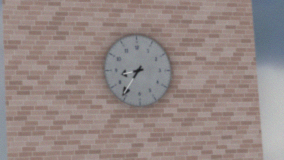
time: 8:36
